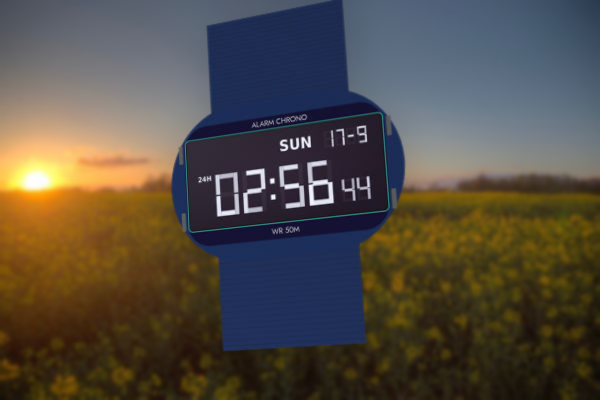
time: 2:56:44
